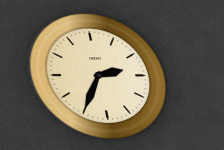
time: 2:35
